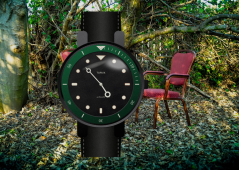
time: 4:53
